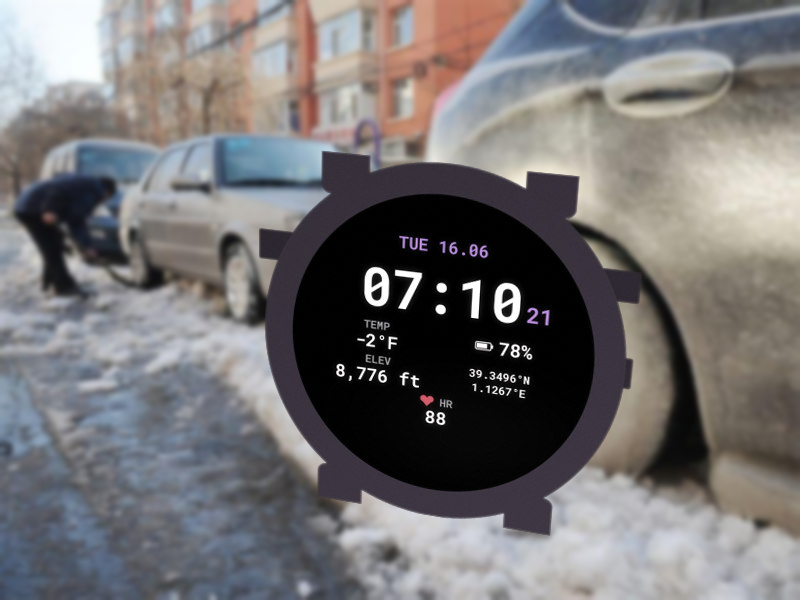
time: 7:10:21
